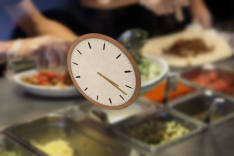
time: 4:23
